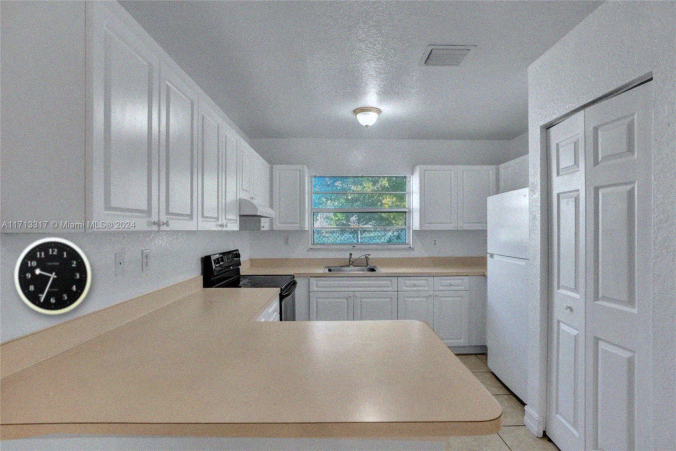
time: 9:34
